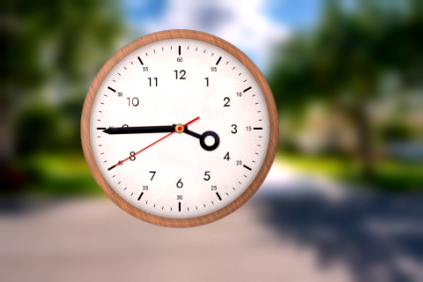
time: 3:44:40
